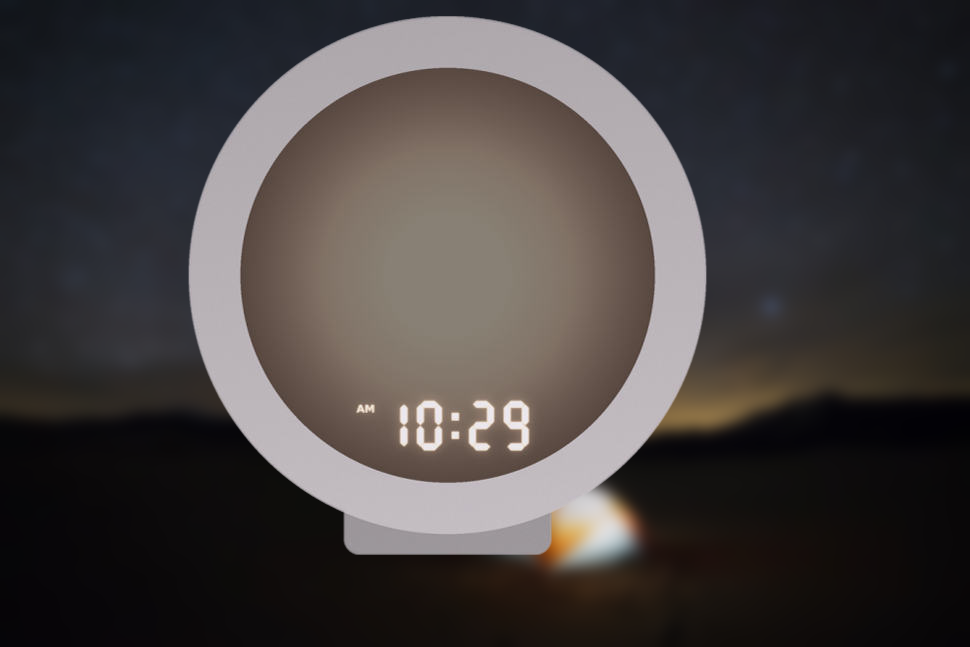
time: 10:29
